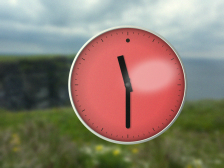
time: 11:30
